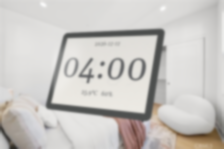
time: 4:00
